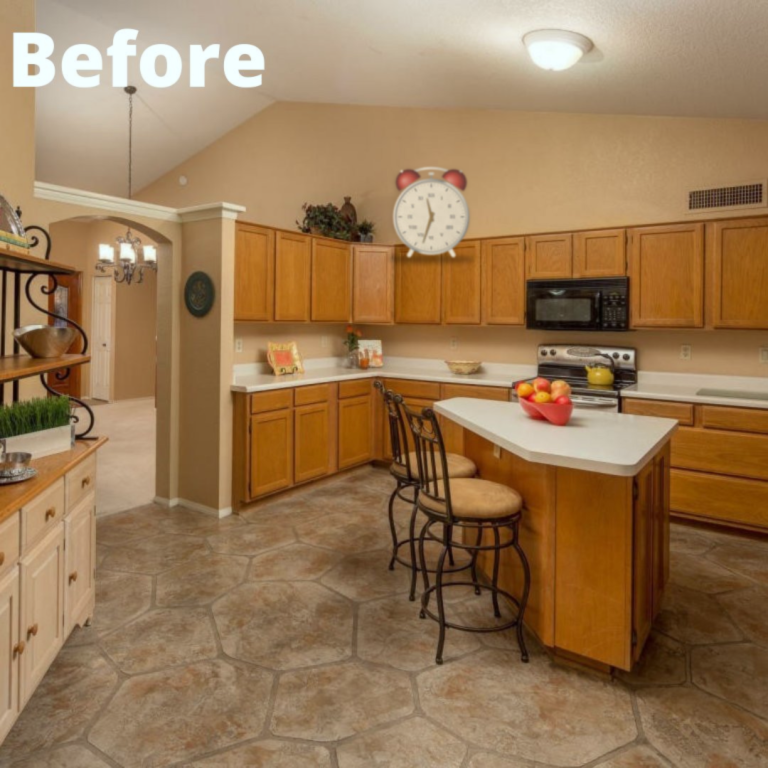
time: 11:33
